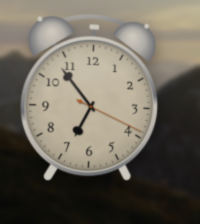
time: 6:53:19
